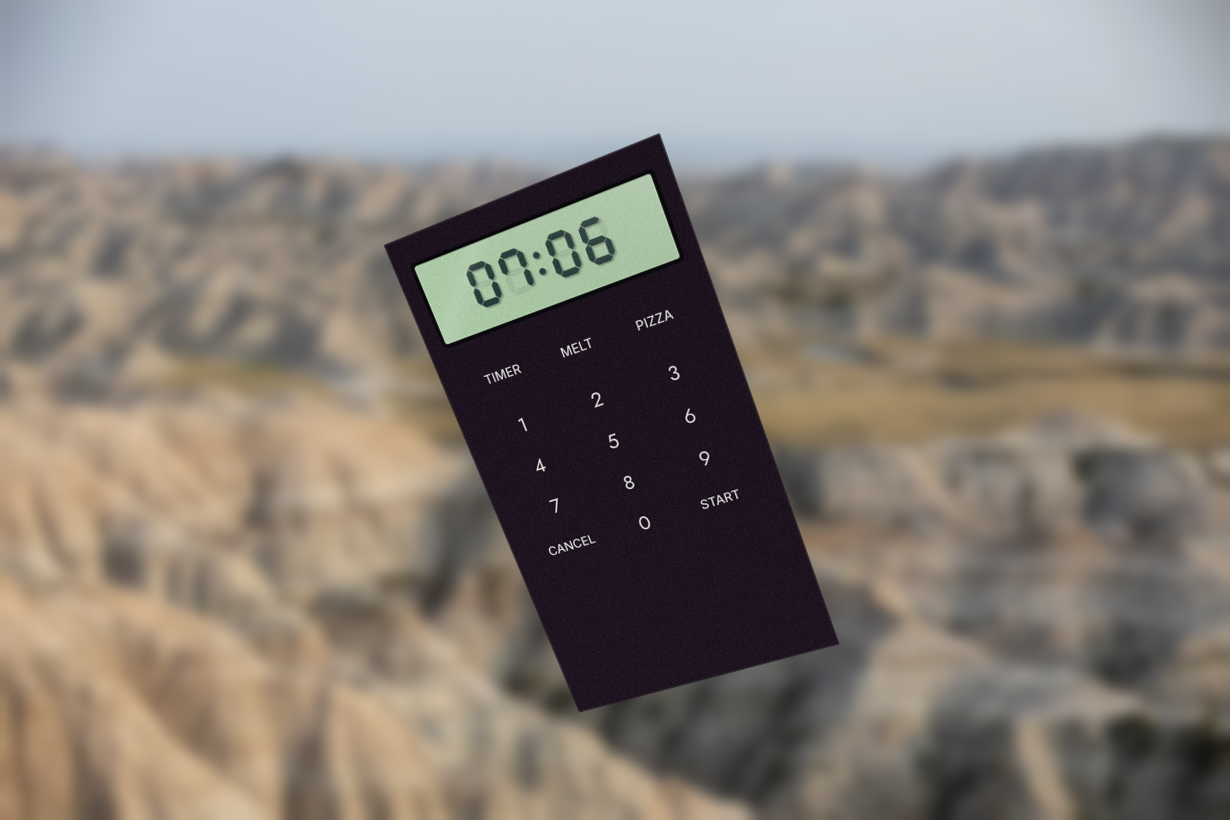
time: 7:06
